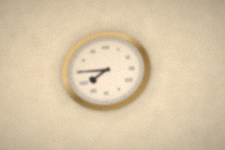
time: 7:45
